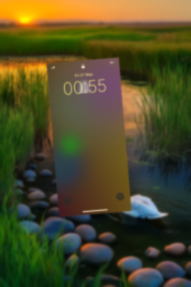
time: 0:55
